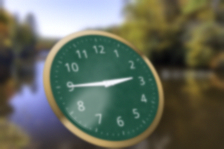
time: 2:45
